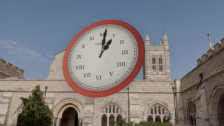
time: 1:01
